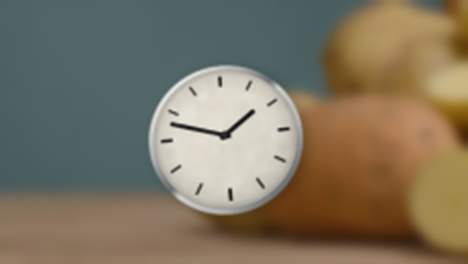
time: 1:48
